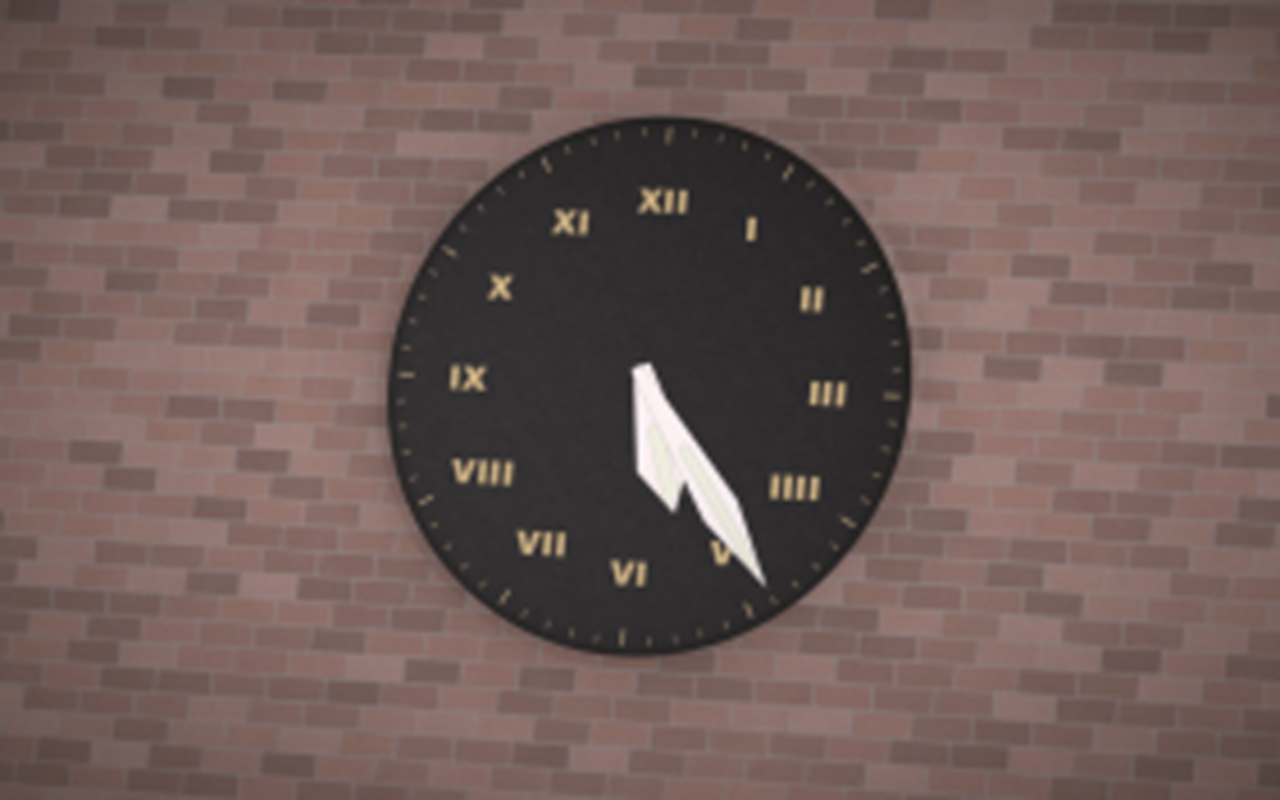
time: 5:24
